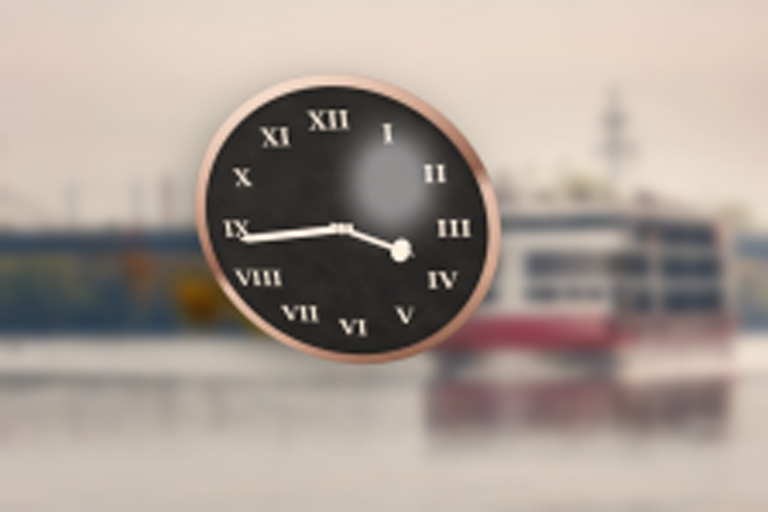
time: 3:44
